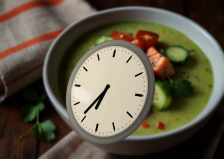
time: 6:36
